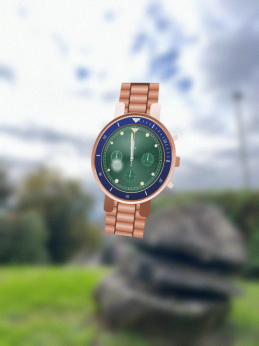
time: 11:59
